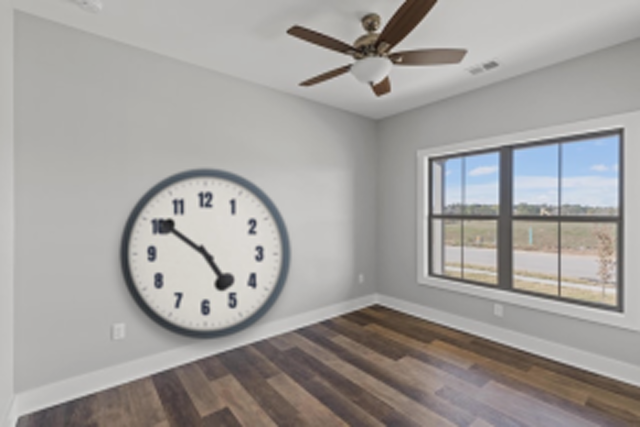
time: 4:51
